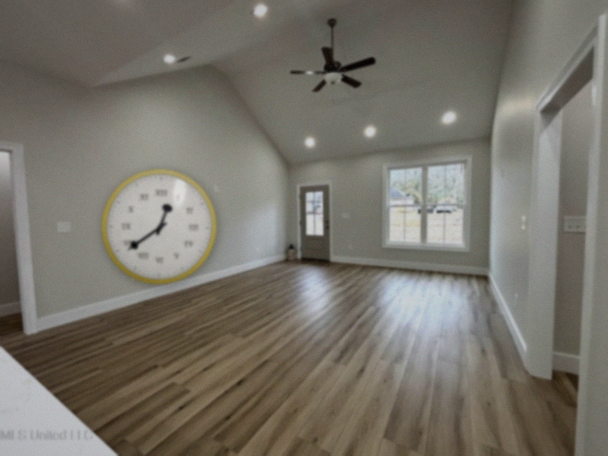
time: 12:39
